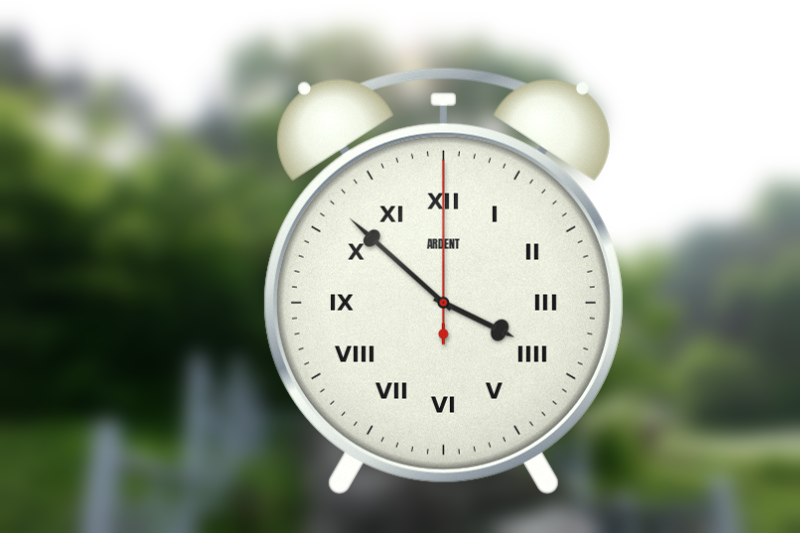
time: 3:52:00
